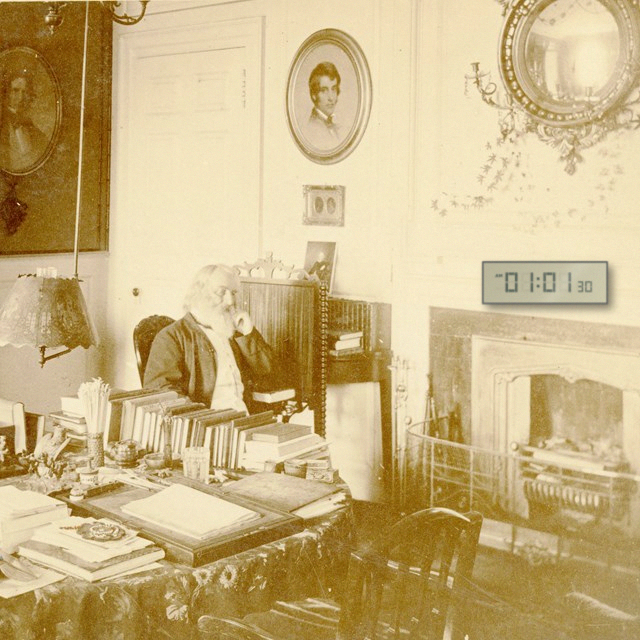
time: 1:01:30
